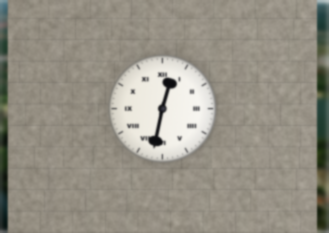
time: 12:32
